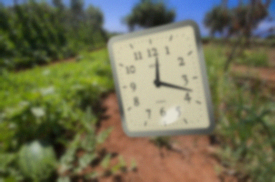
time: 12:18
